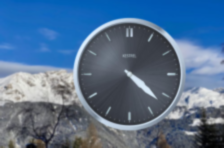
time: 4:22
